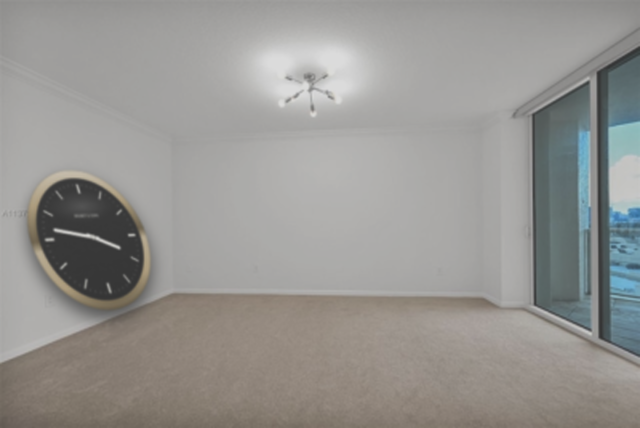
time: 3:47
